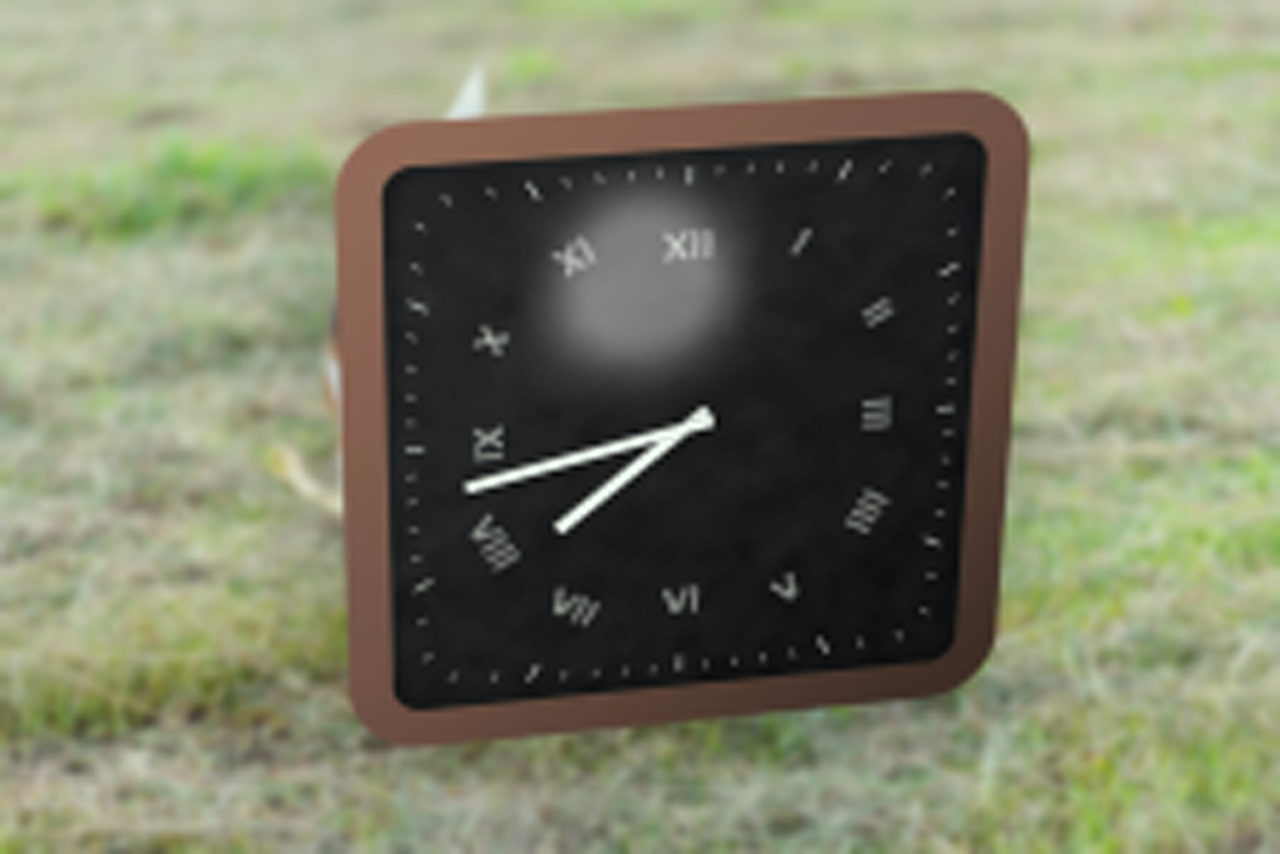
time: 7:43
